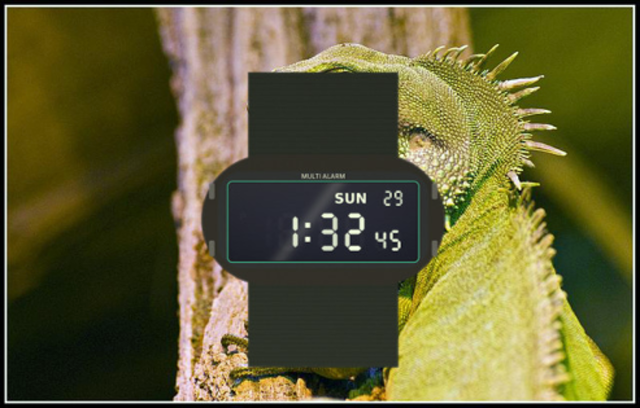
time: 1:32:45
